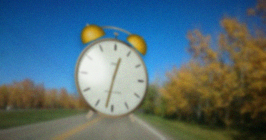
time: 12:32
